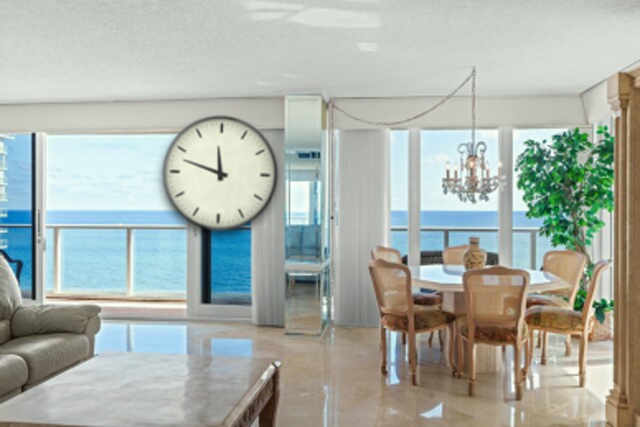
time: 11:48
